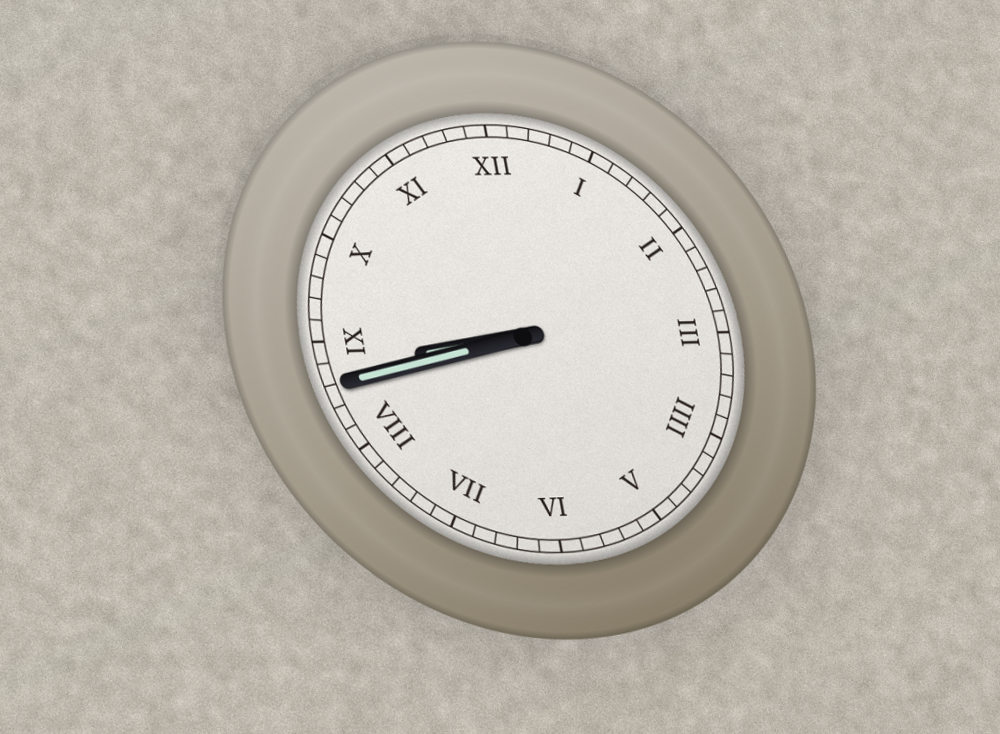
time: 8:43
